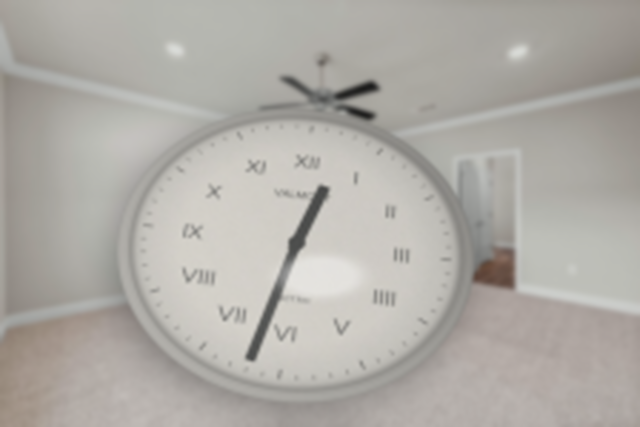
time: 12:32
